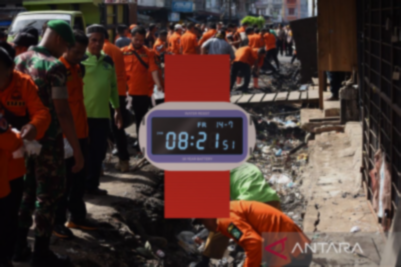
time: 8:21
